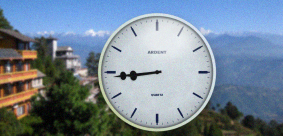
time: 8:44
